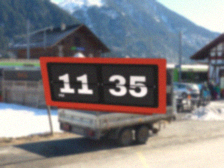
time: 11:35
